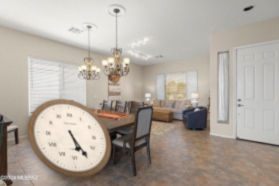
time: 5:25
